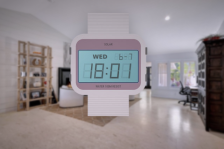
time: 18:01
